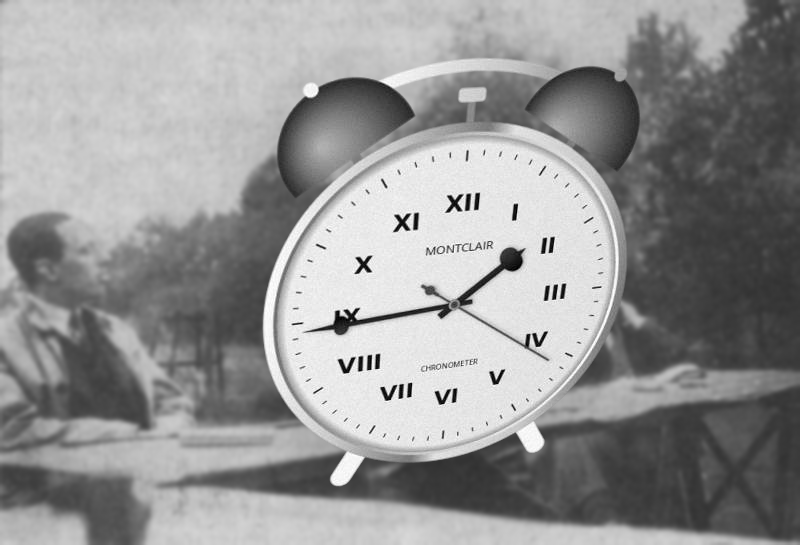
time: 1:44:21
